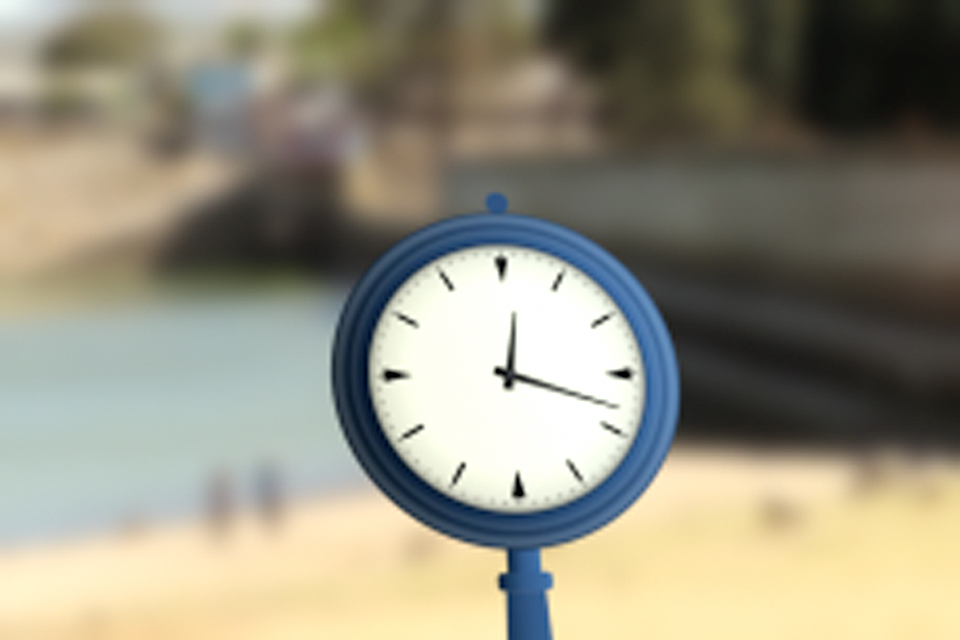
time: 12:18
